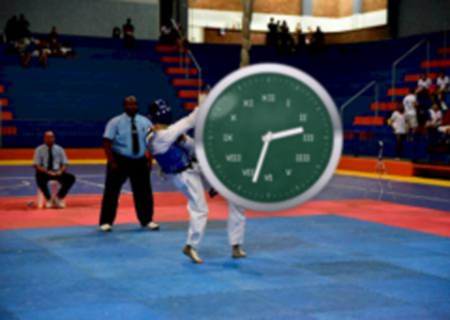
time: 2:33
